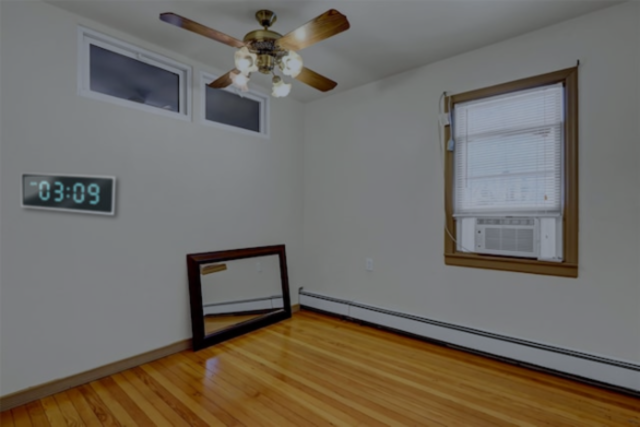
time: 3:09
